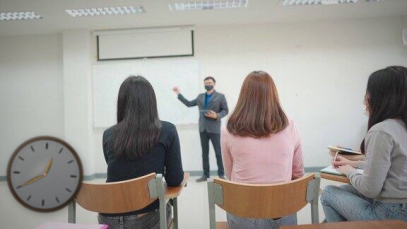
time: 12:40
